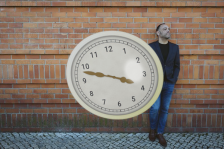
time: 3:48
